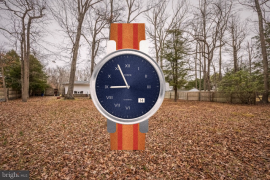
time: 8:56
